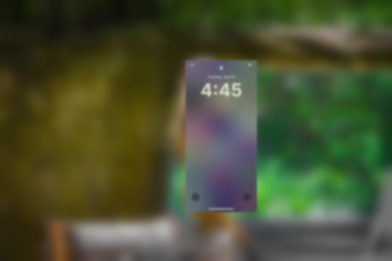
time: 4:45
